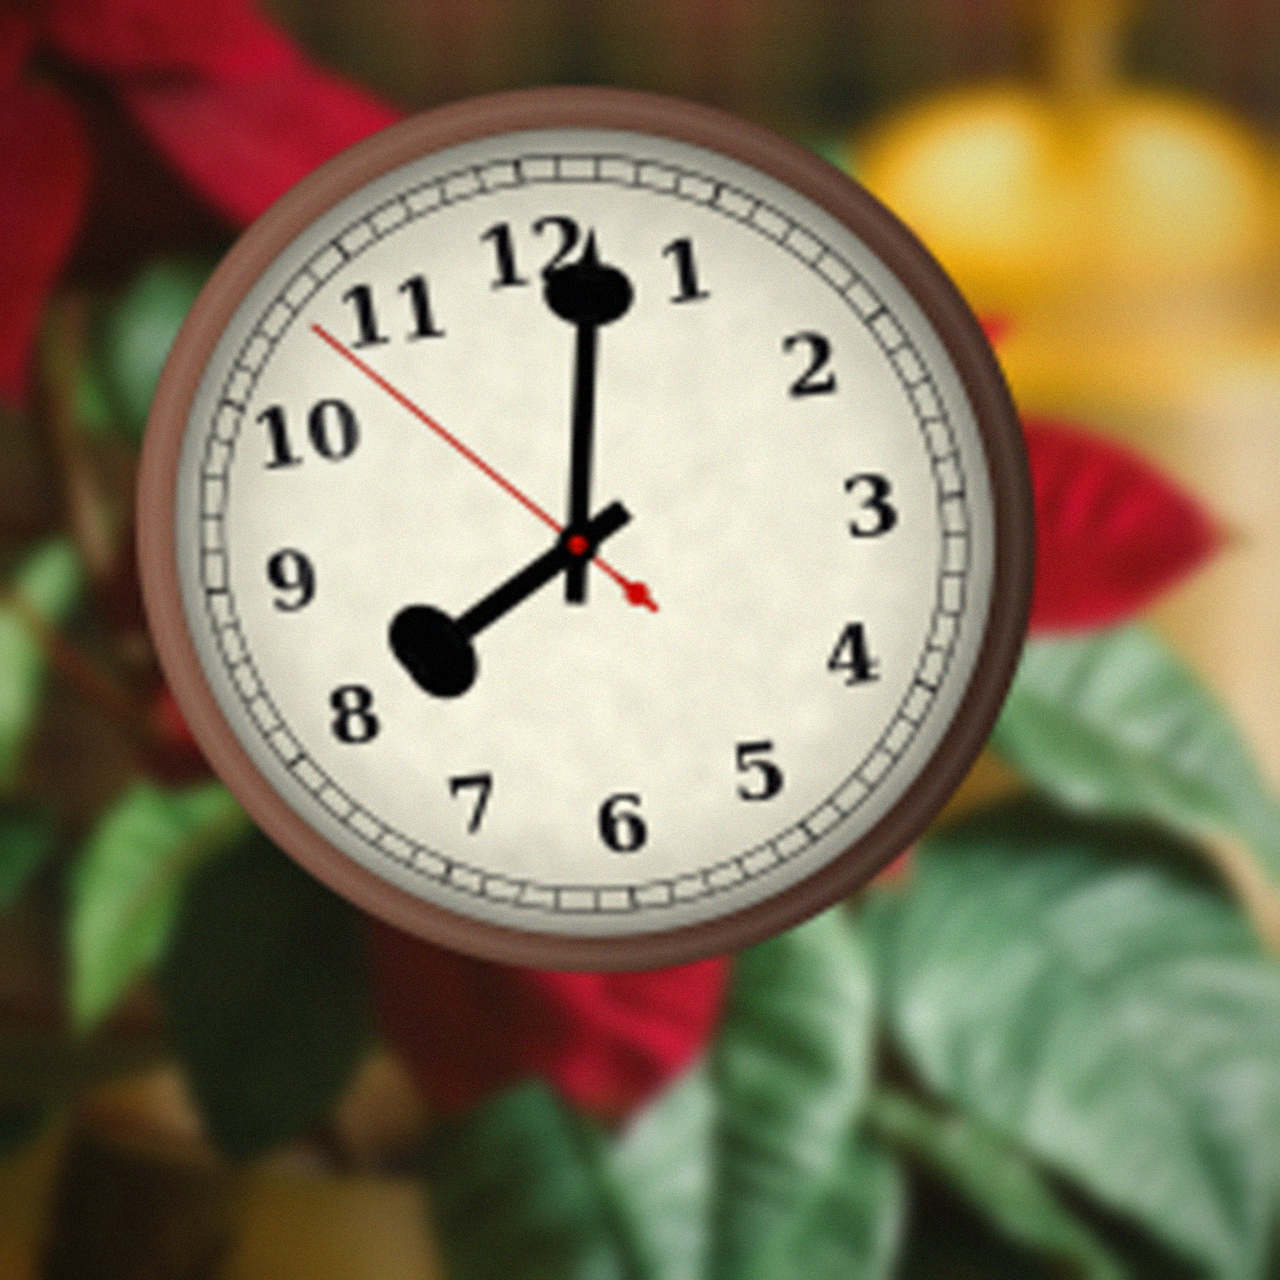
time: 8:01:53
